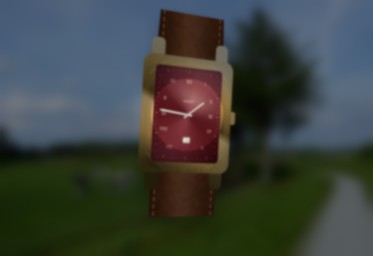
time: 1:46
